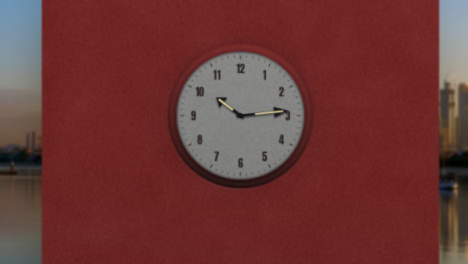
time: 10:14
